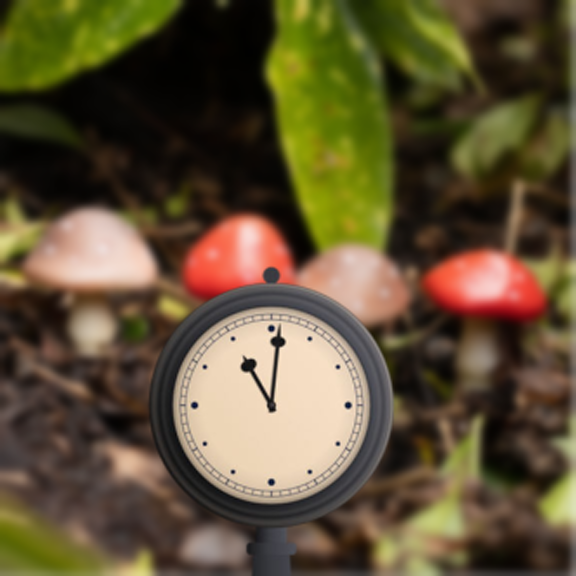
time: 11:01
